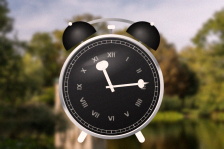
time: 11:14
